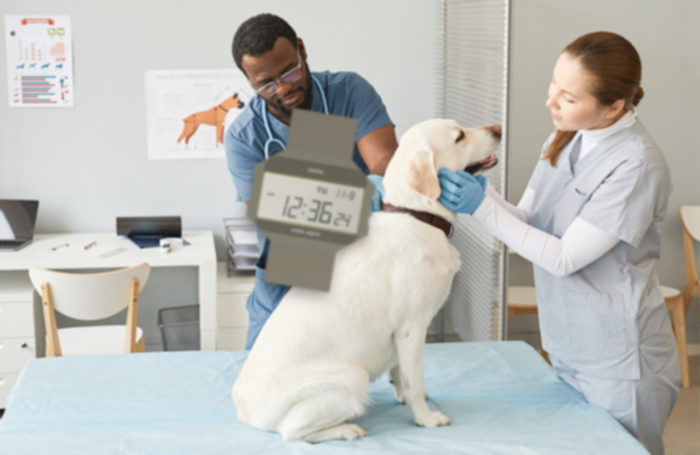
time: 12:36:24
